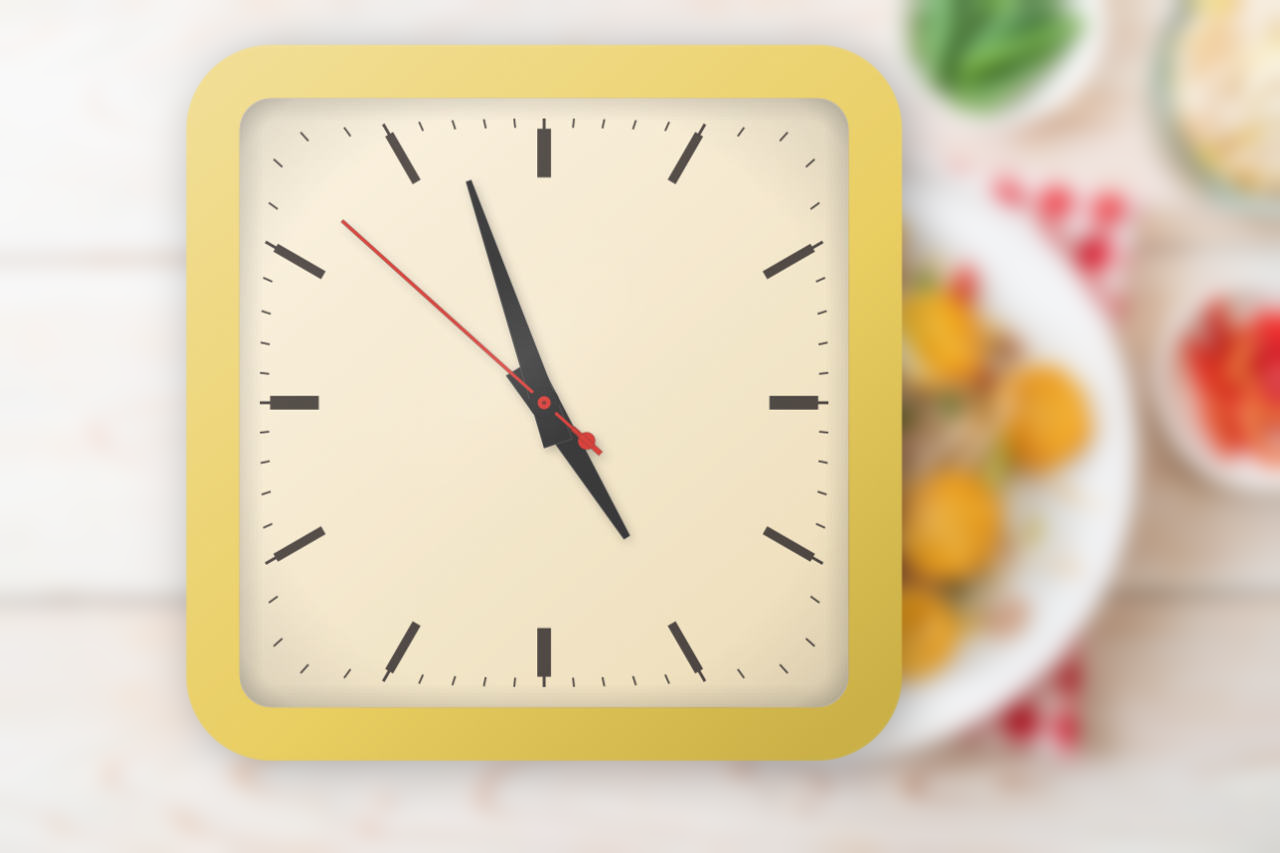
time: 4:56:52
